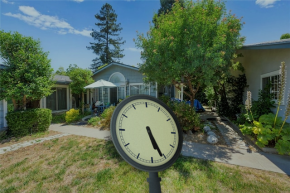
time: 5:26
